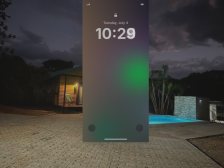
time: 10:29
